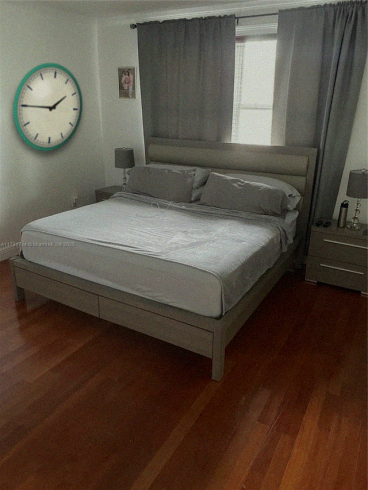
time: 1:45
